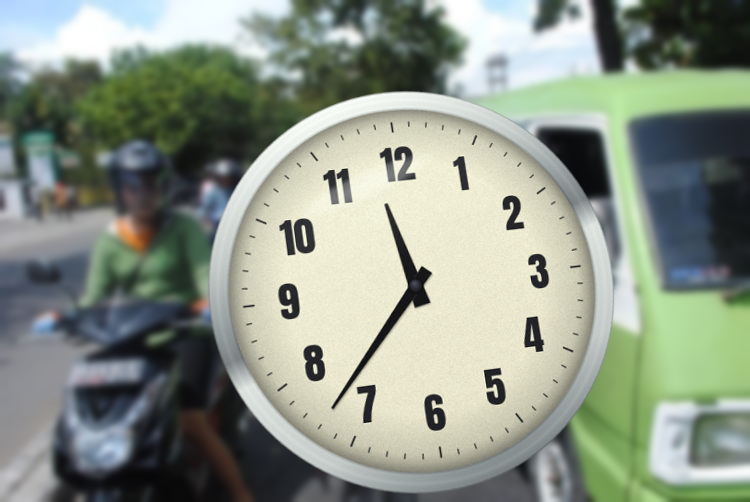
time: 11:37
